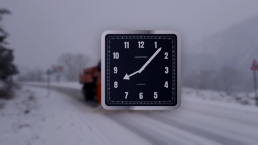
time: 8:07
